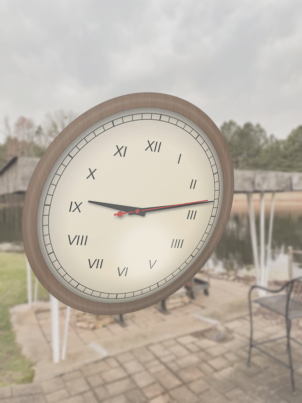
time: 9:13:13
